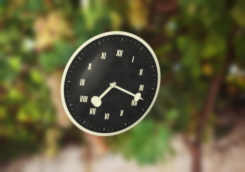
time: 7:18
